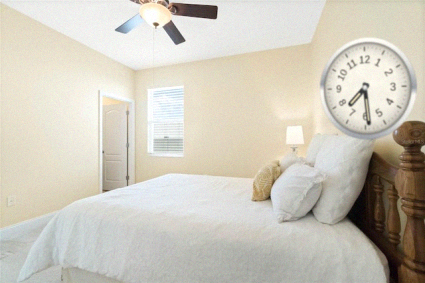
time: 7:29
